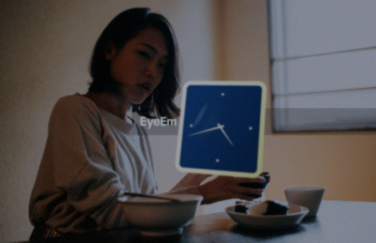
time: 4:42
